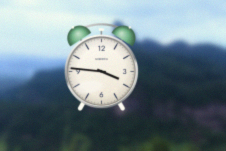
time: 3:46
